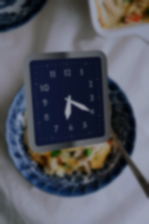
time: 6:20
